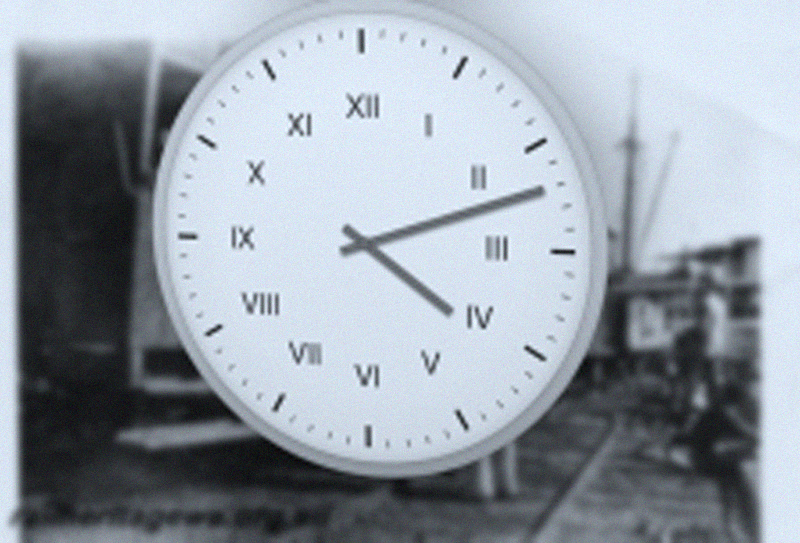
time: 4:12
